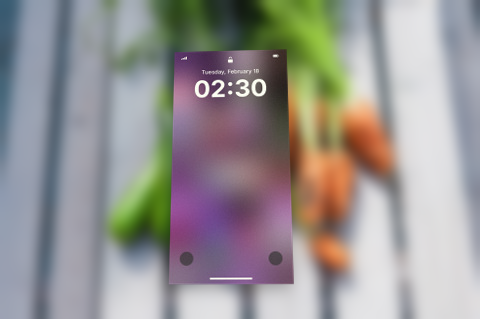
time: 2:30
